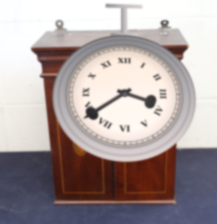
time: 3:39
